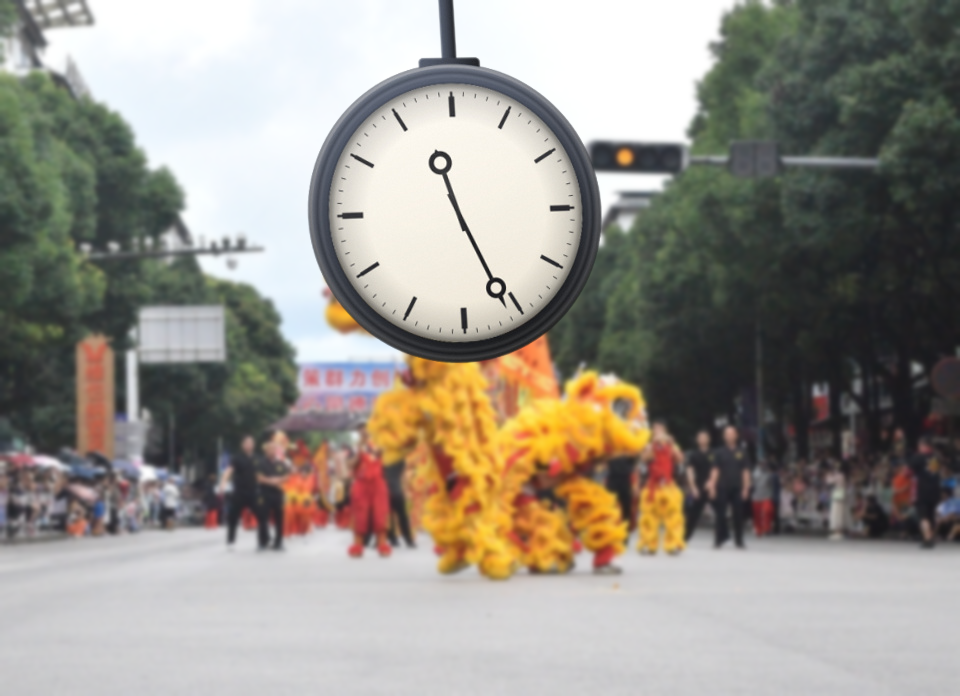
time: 11:26
